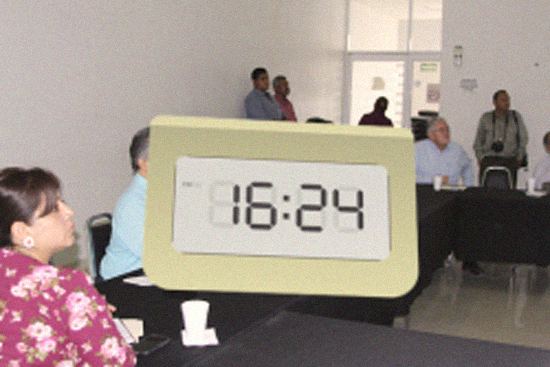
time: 16:24
